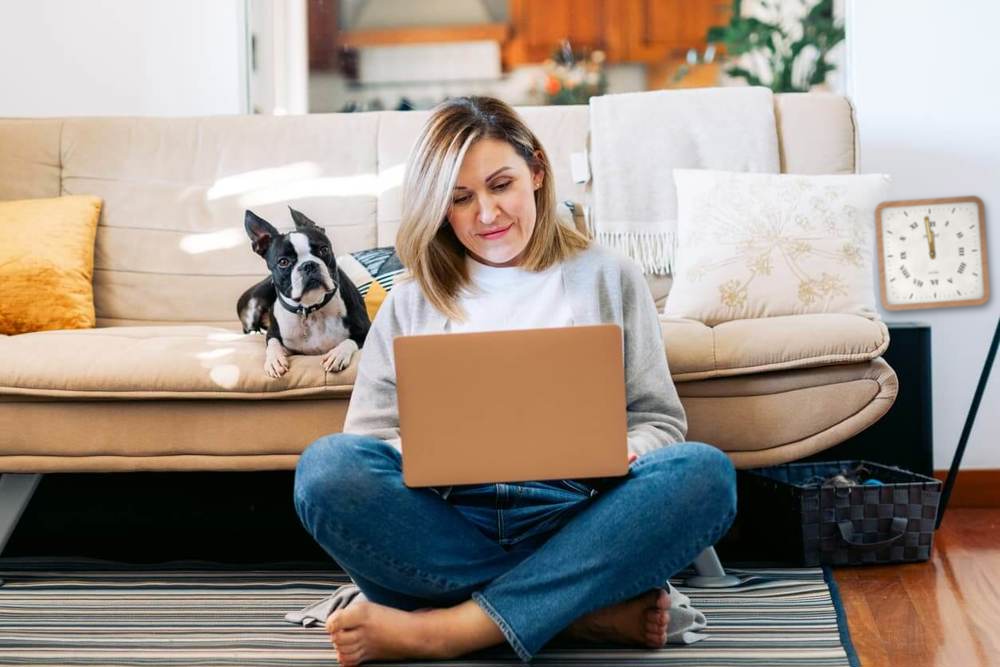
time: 11:59
